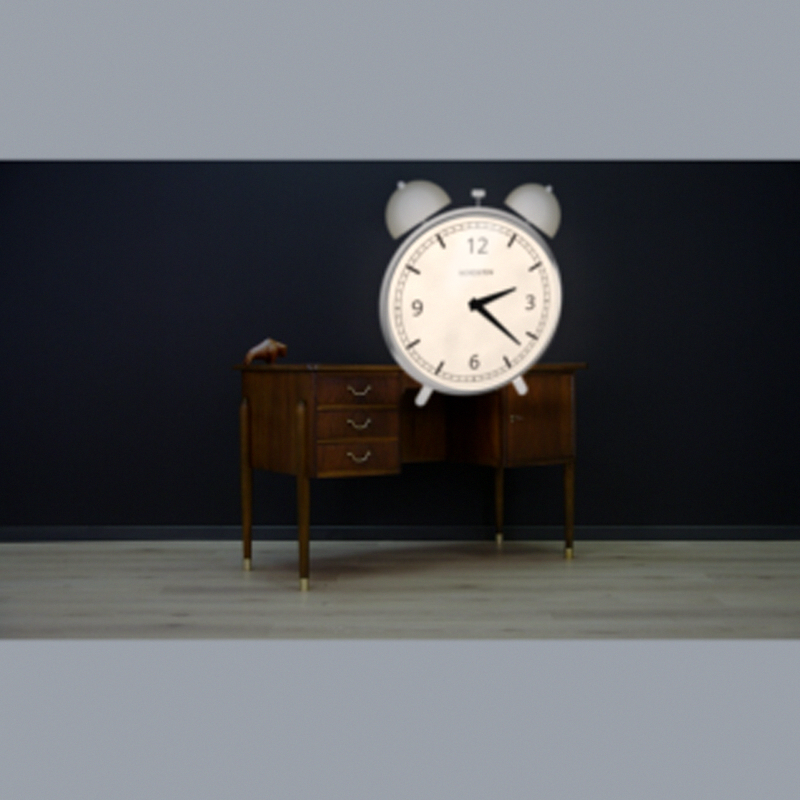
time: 2:22
